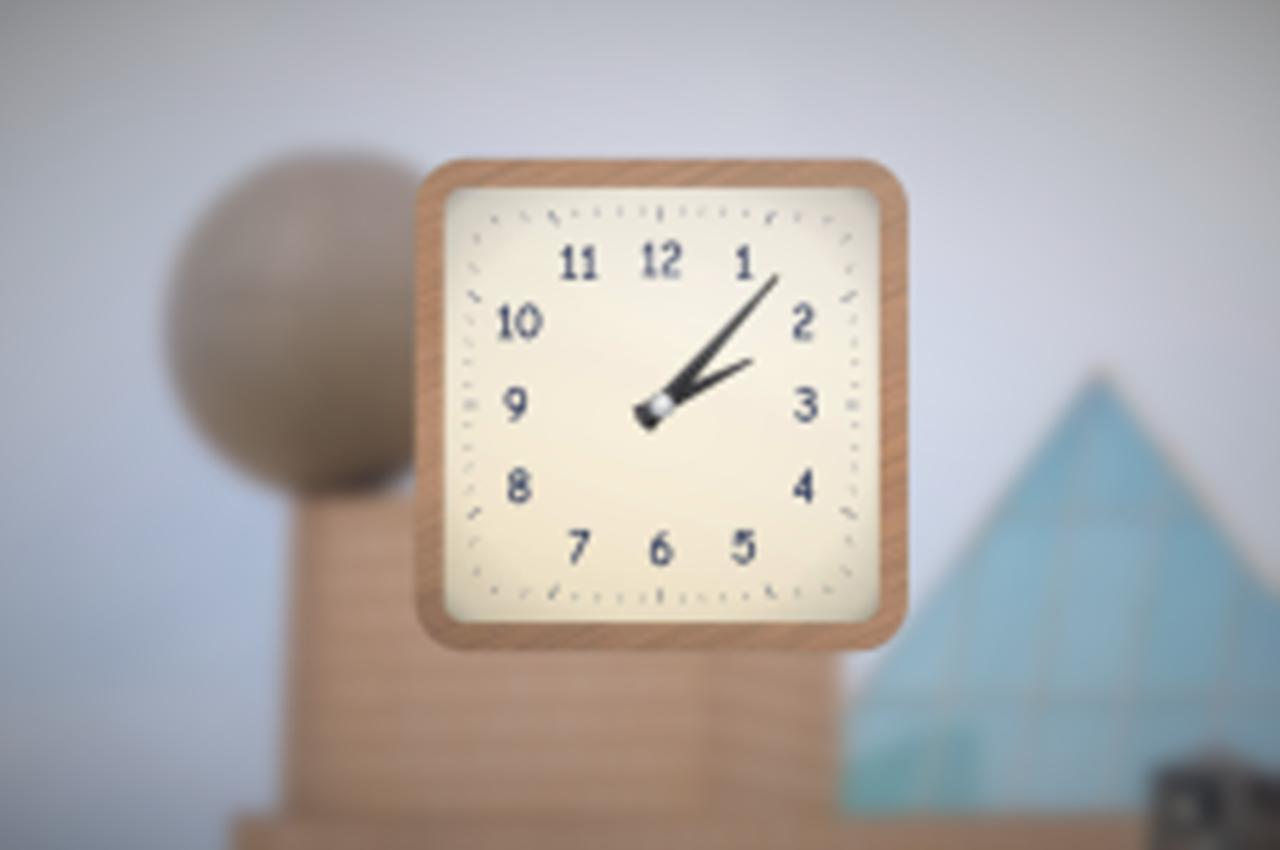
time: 2:07
